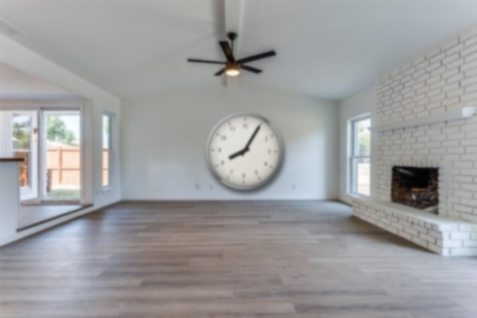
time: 8:05
